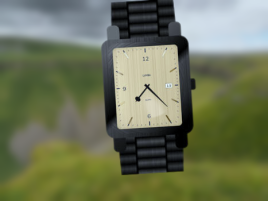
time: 7:23
